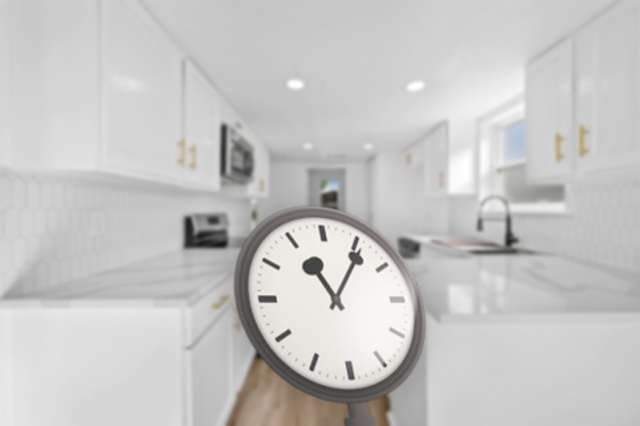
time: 11:06
